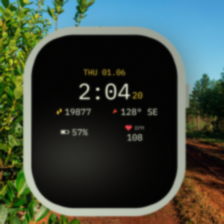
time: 2:04
